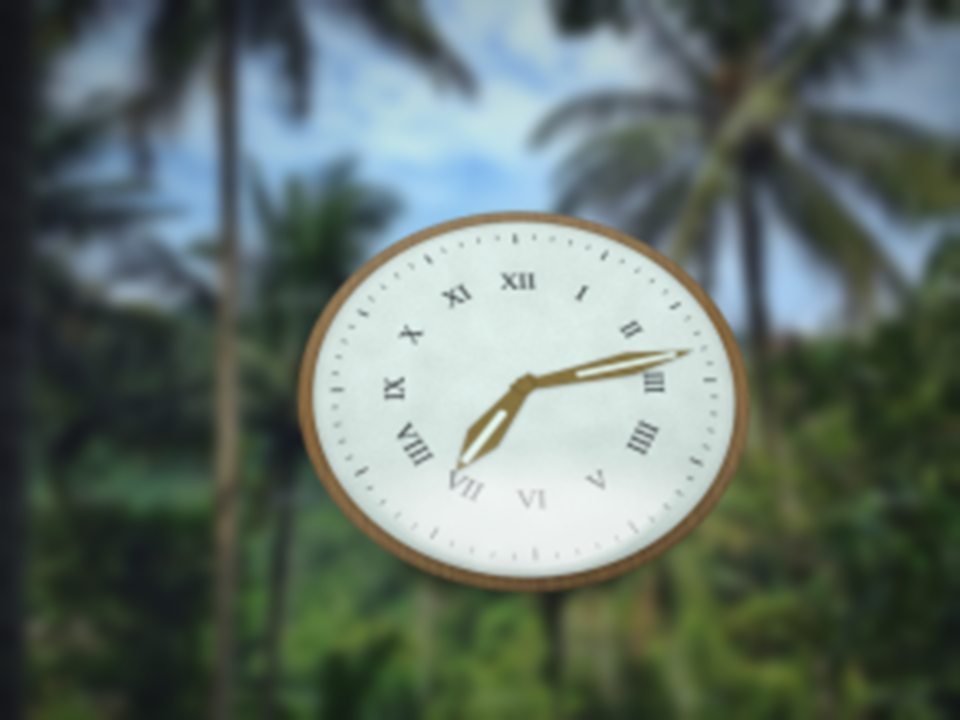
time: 7:13
